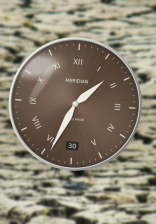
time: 1:34
